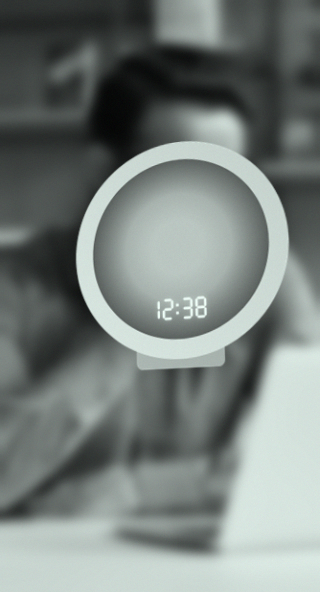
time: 12:38
